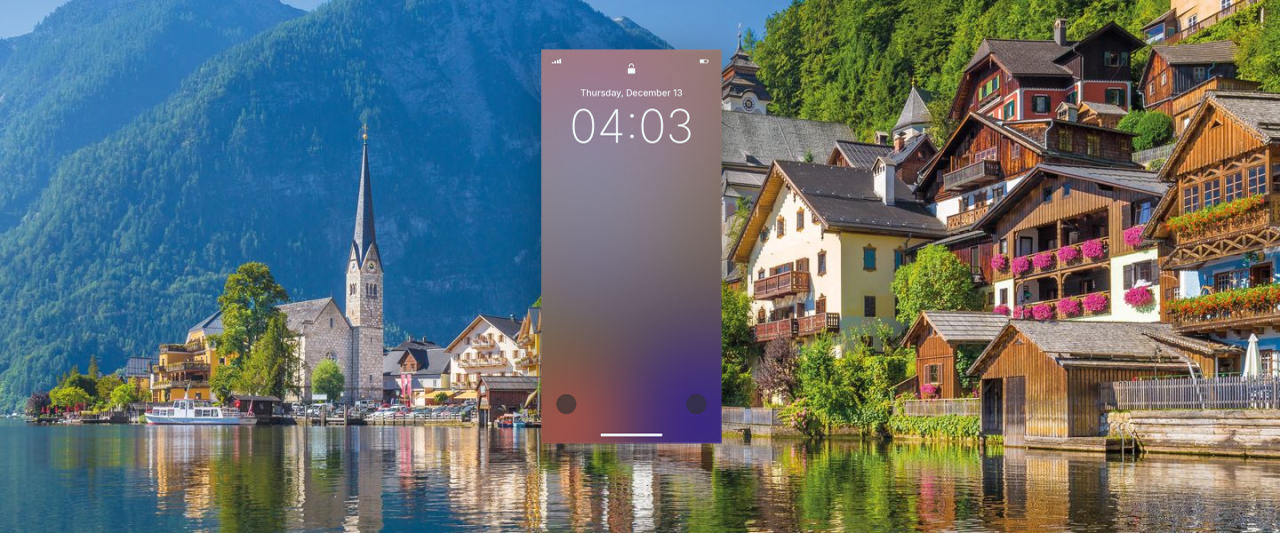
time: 4:03
